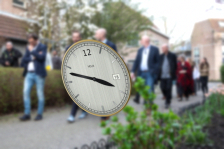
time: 3:48
